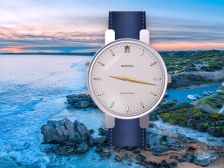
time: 9:17
